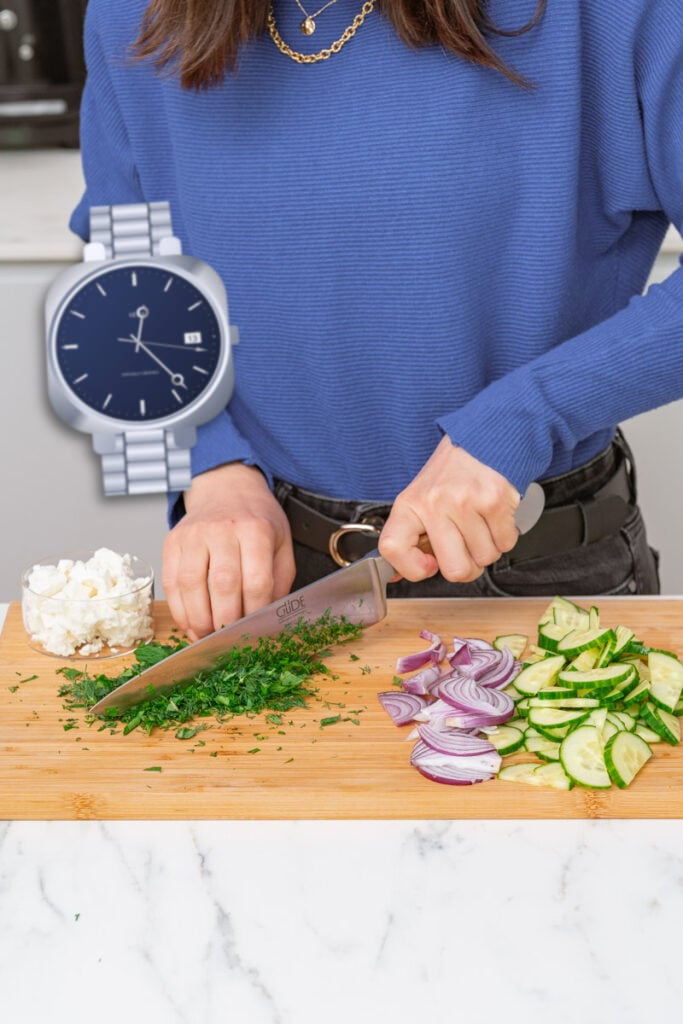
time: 12:23:17
